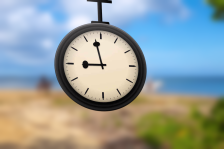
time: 8:58
